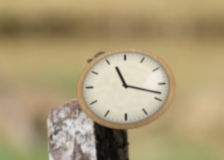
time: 11:18
